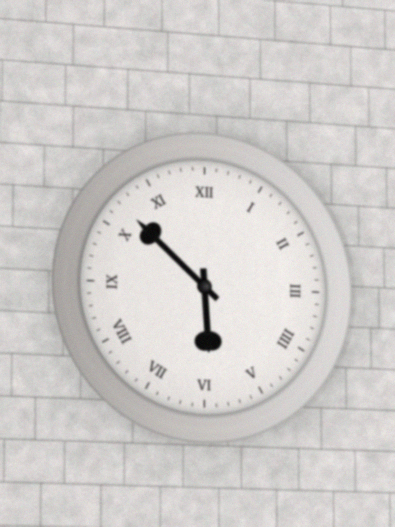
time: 5:52
